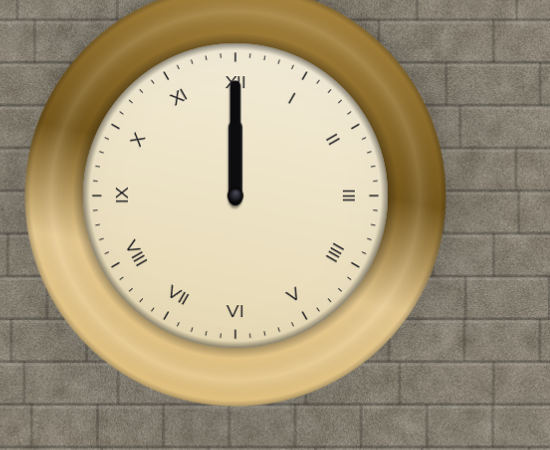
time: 12:00
